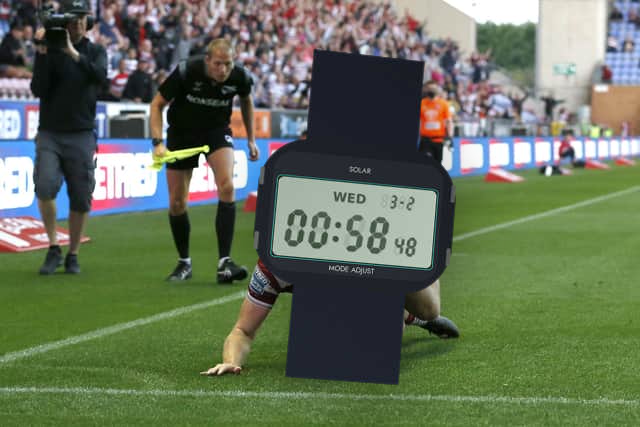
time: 0:58:48
